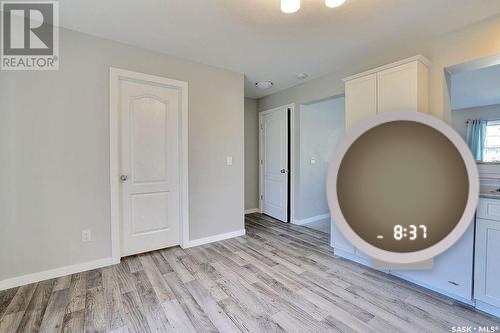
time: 8:37
